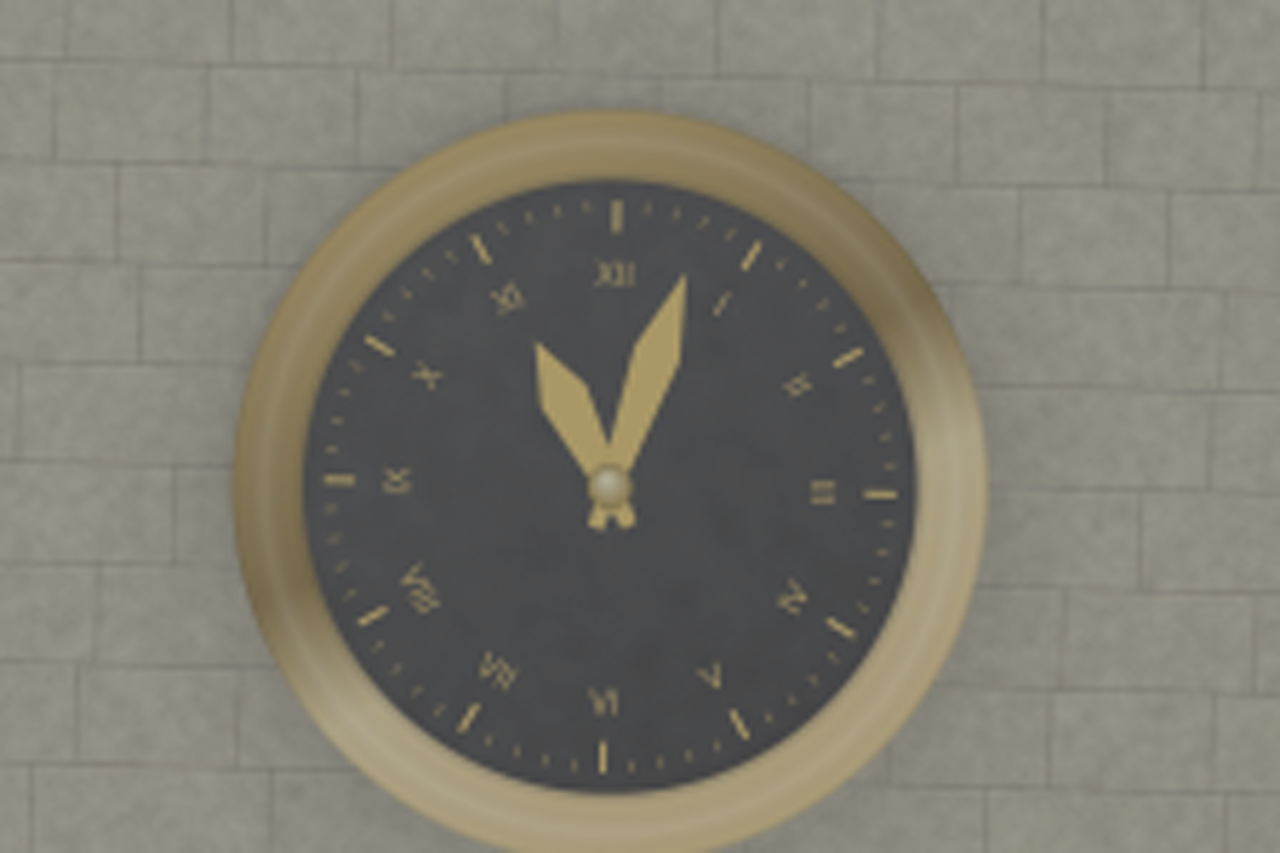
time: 11:03
